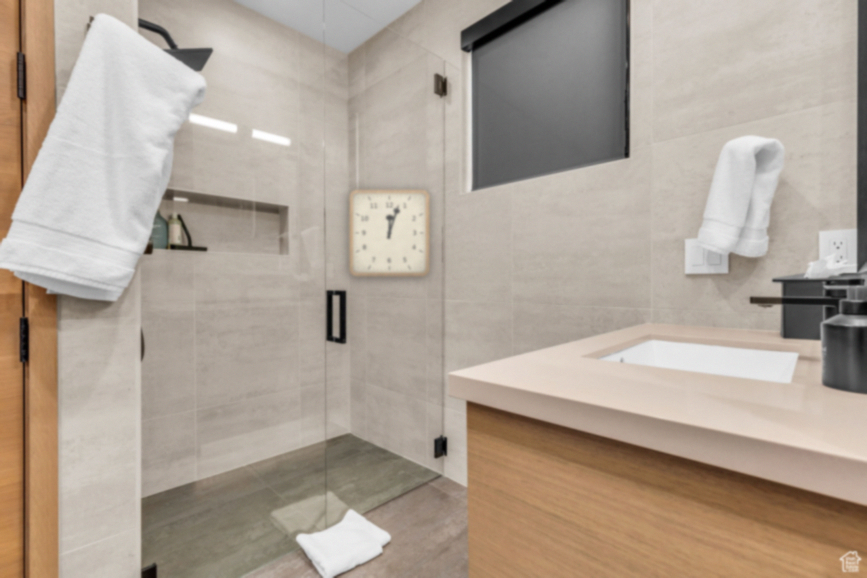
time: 12:03
